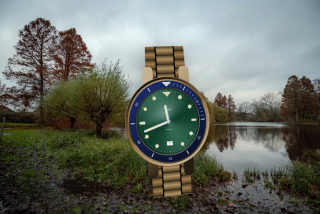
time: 11:42
